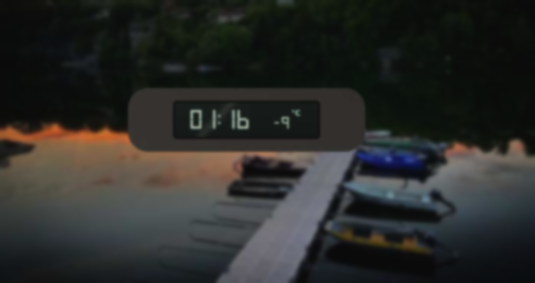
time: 1:16
